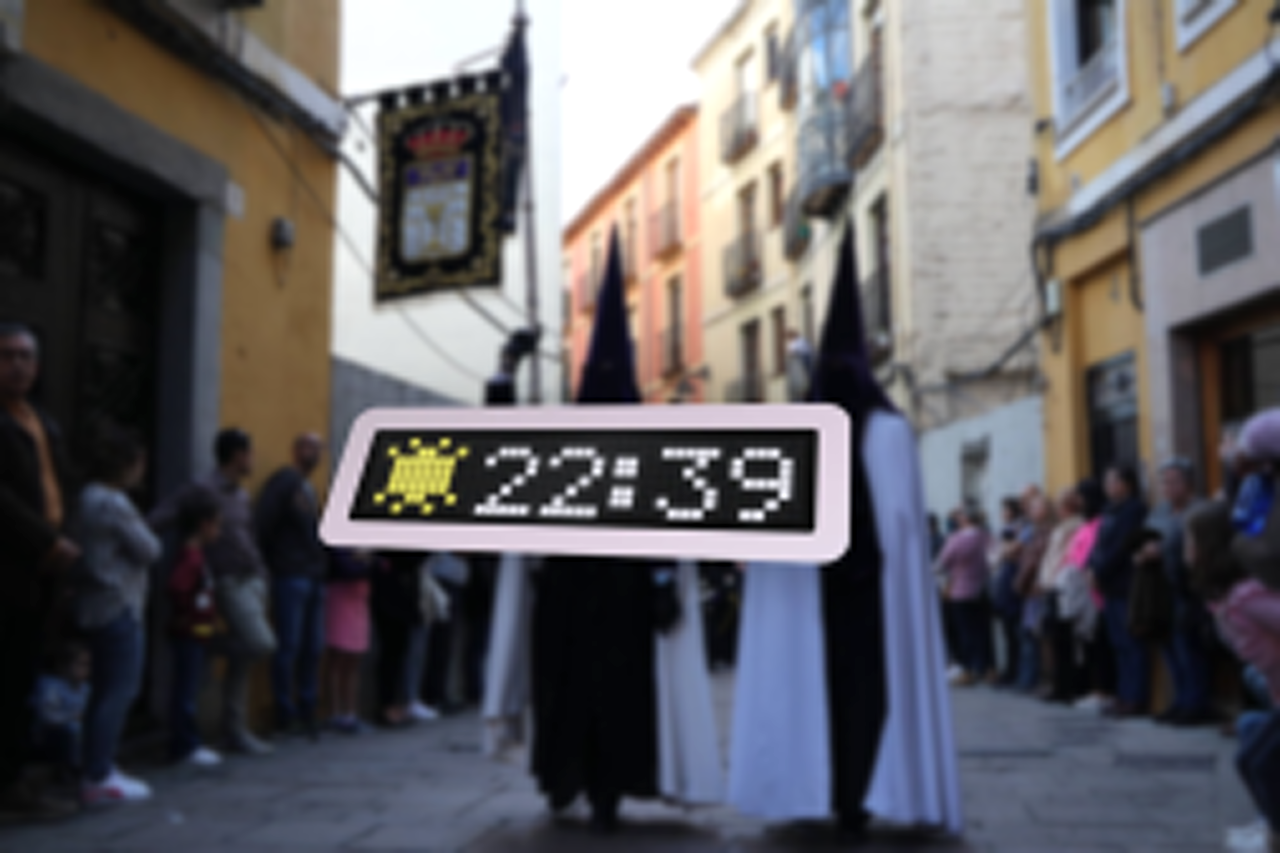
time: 22:39
